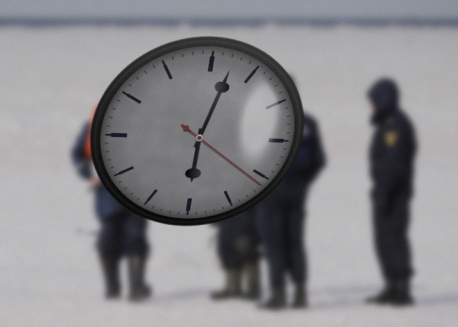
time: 6:02:21
